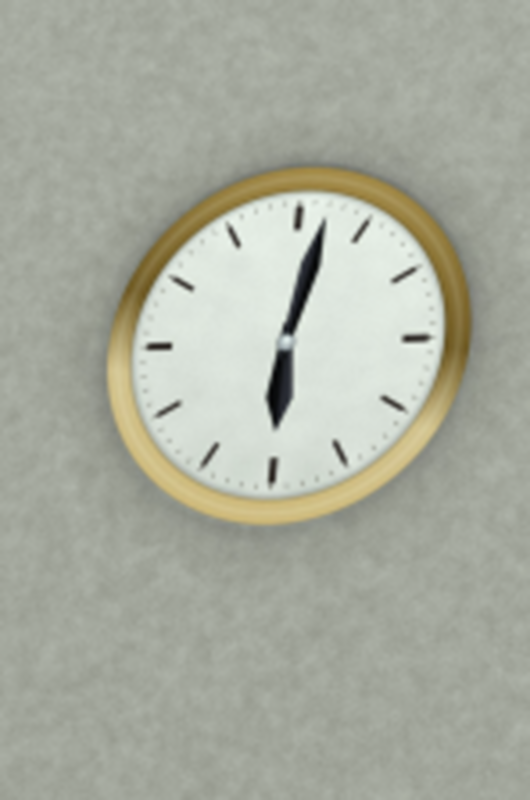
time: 6:02
